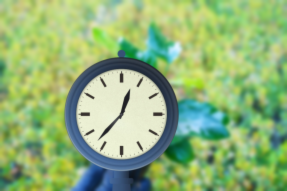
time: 12:37
